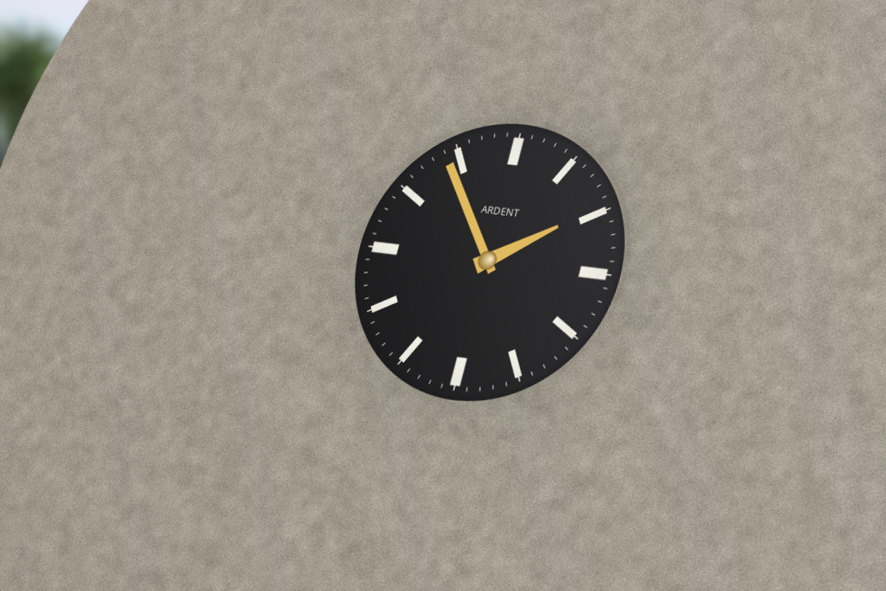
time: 1:54
